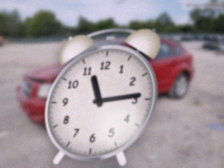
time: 11:14
